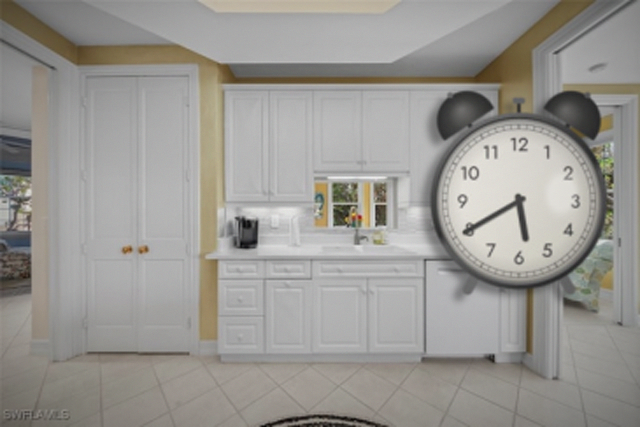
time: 5:40
